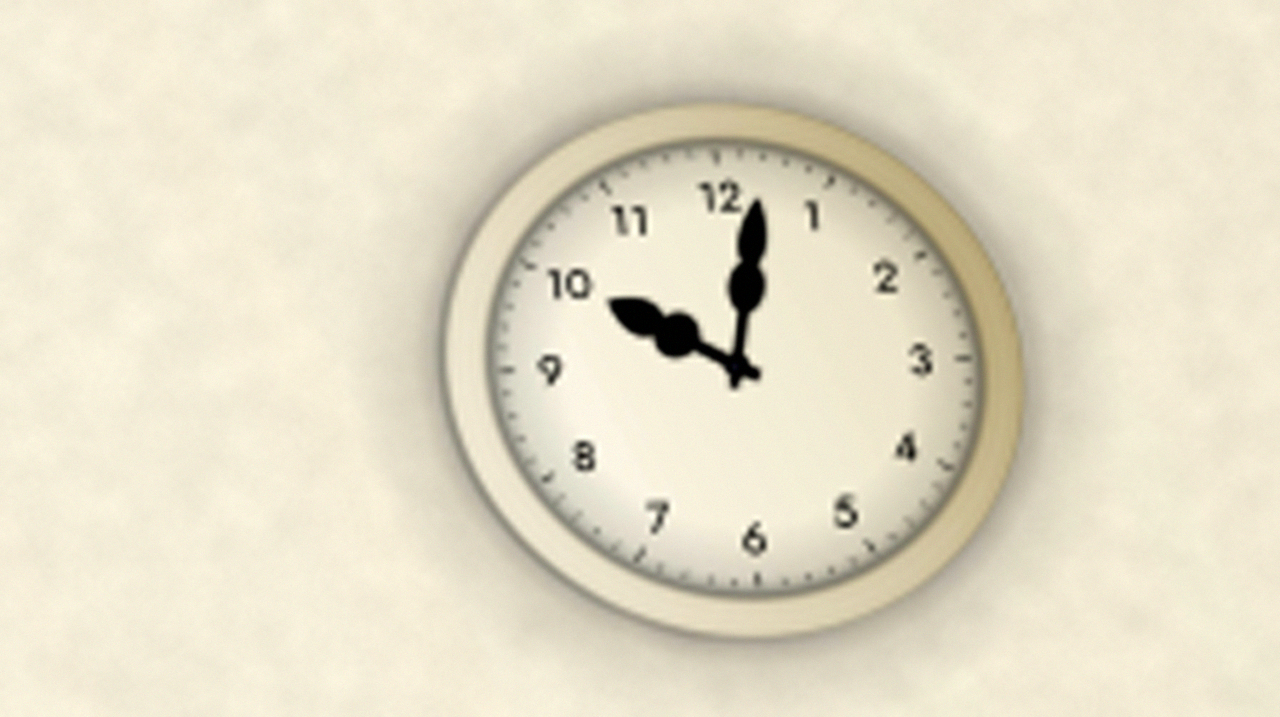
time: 10:02
